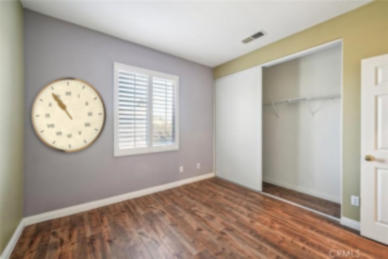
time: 10:54
